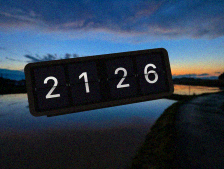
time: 21:26
